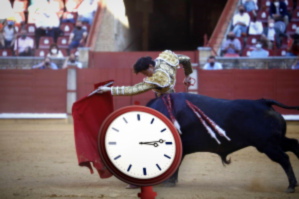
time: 3:14
